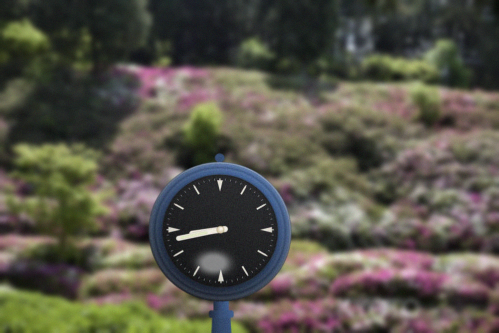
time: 8:43
